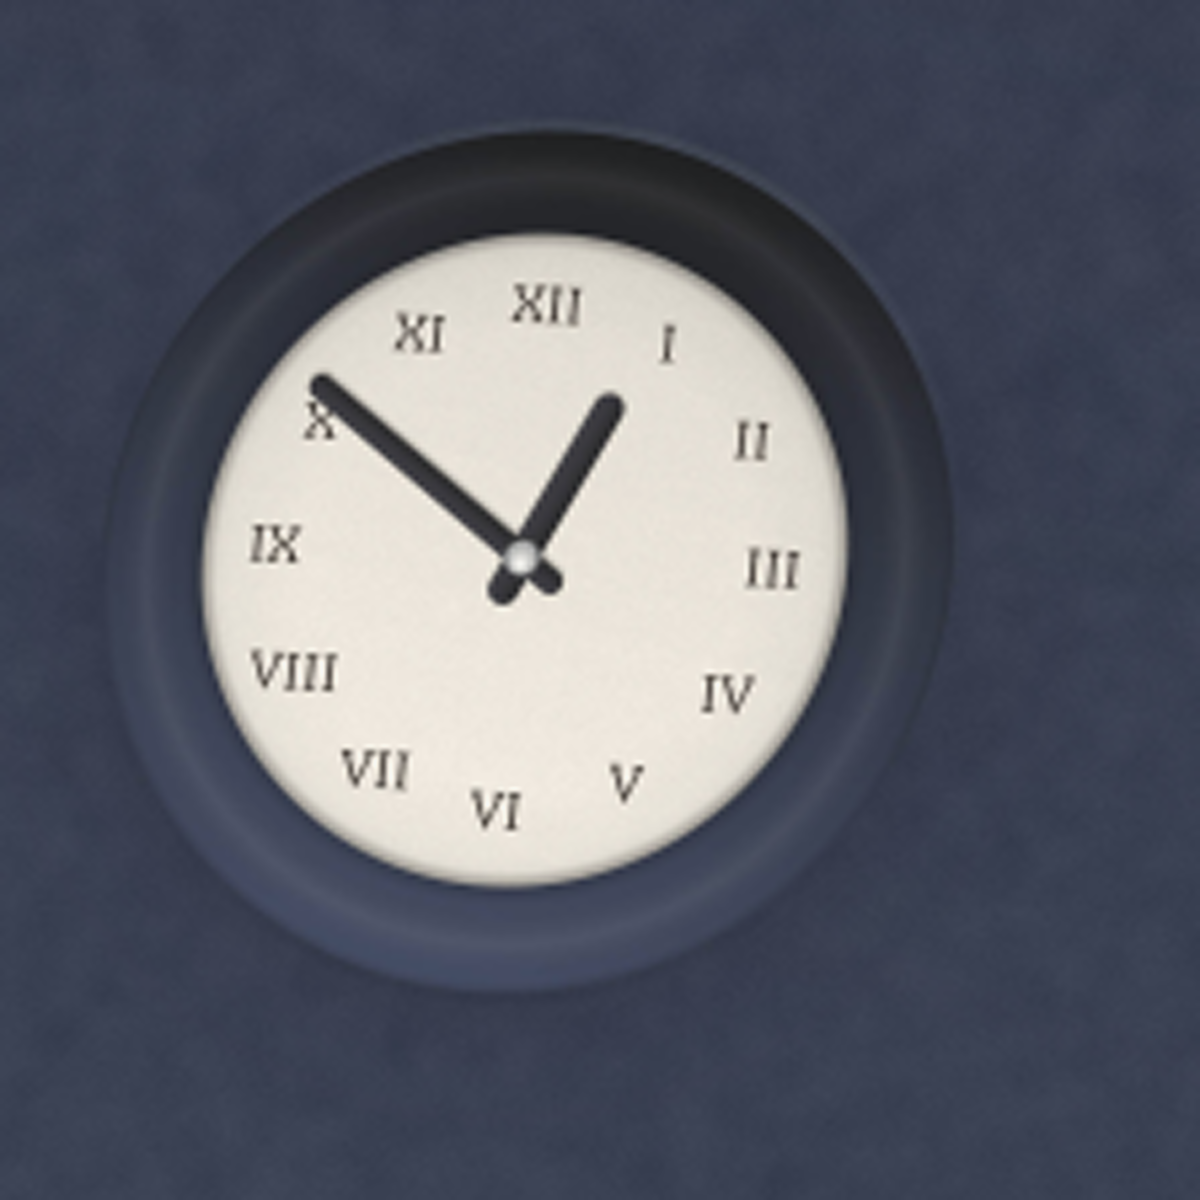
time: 12:51
